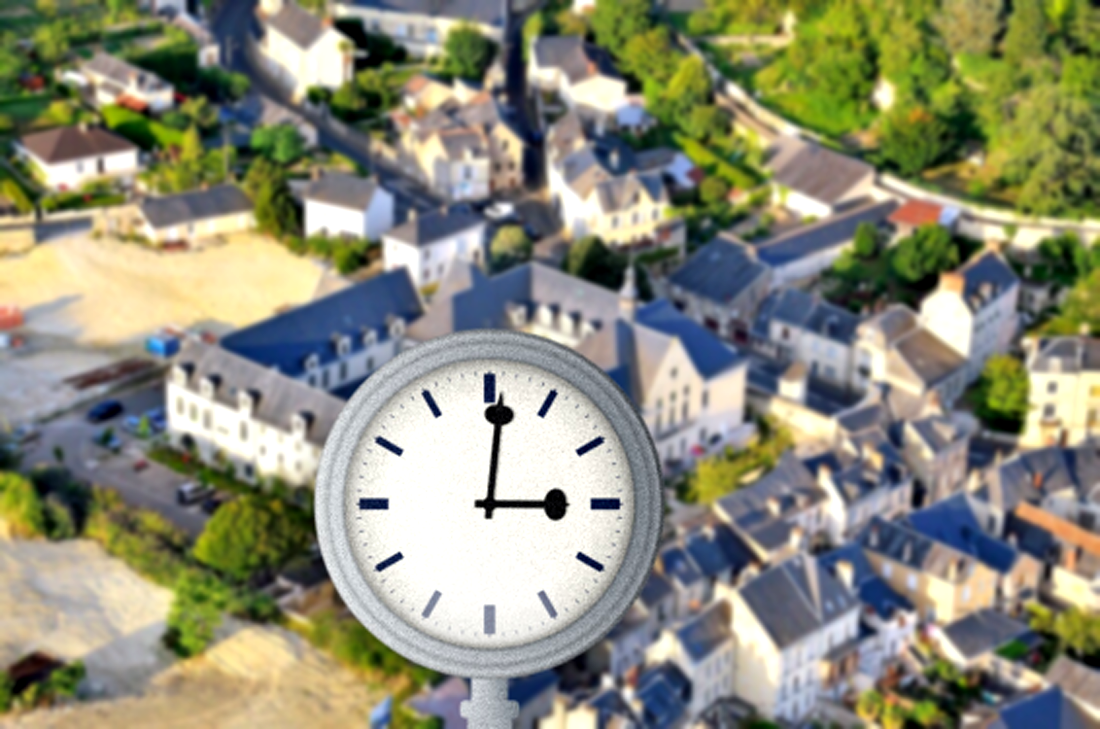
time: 3:01
